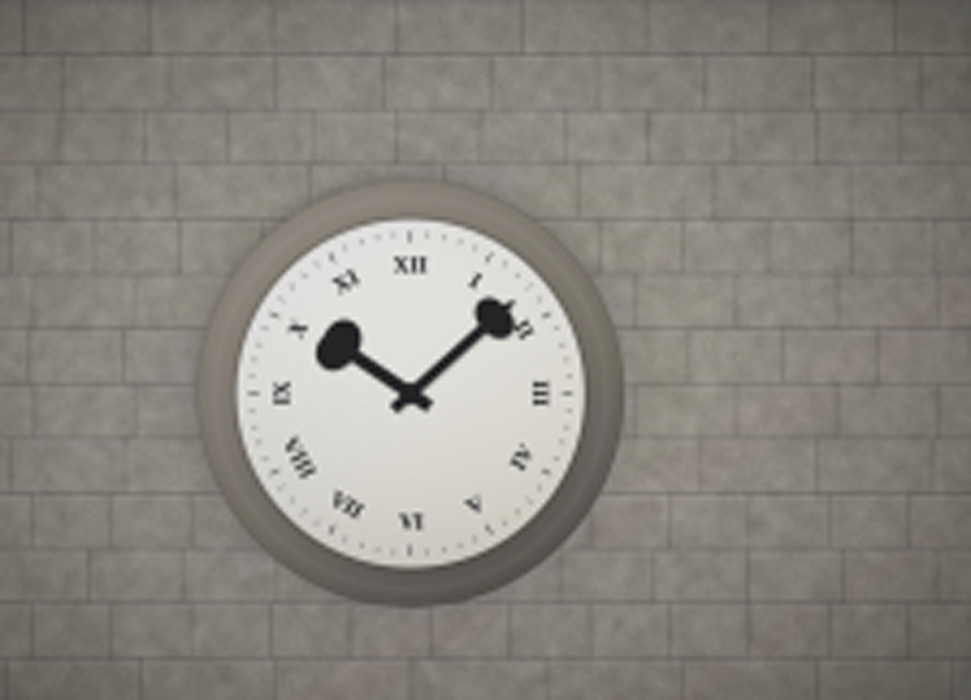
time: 10:08
